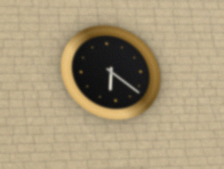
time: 6:22
